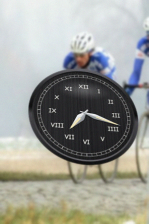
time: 7:18
